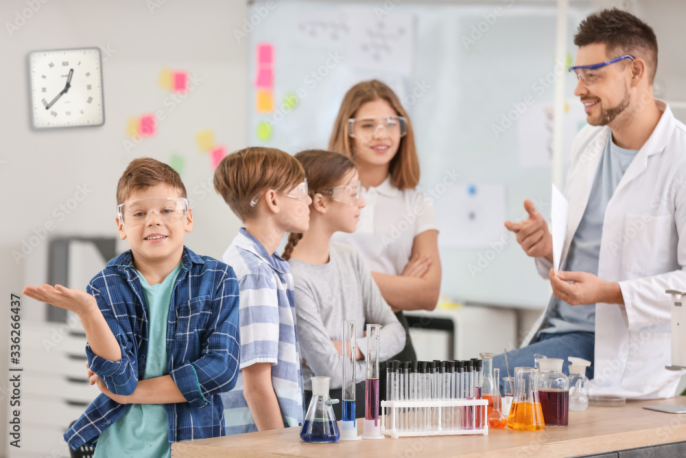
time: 12:38
